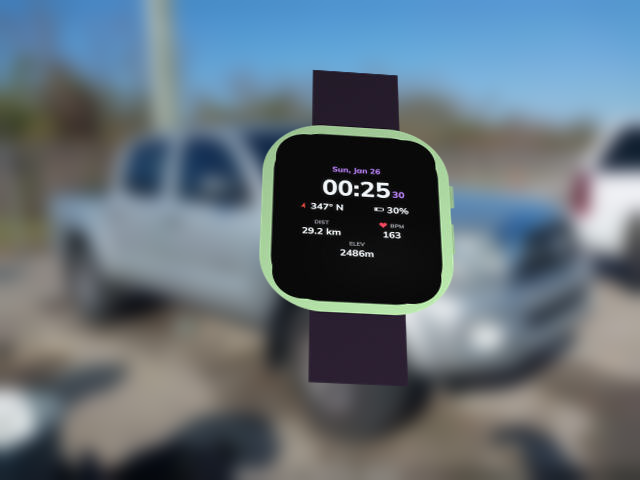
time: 0:25:30
